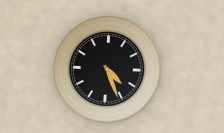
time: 4:26
